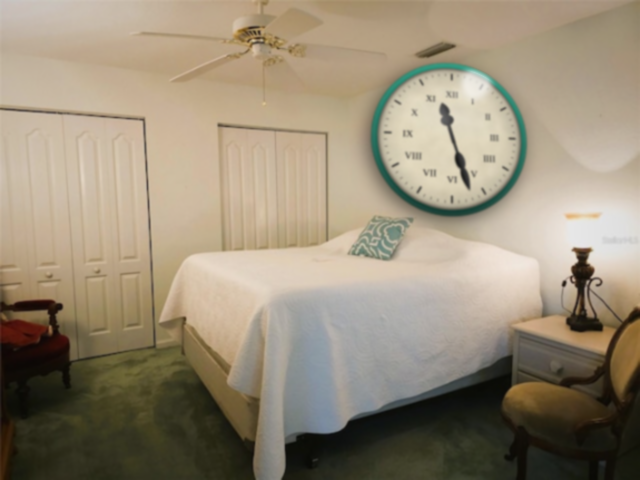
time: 11:27
